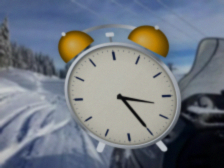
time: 3:25
